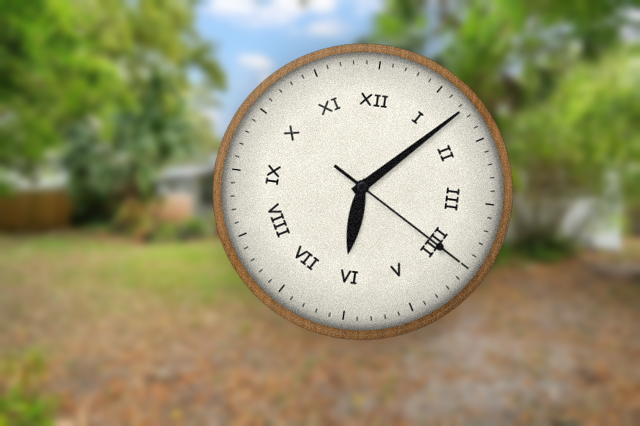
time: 6:07:20
